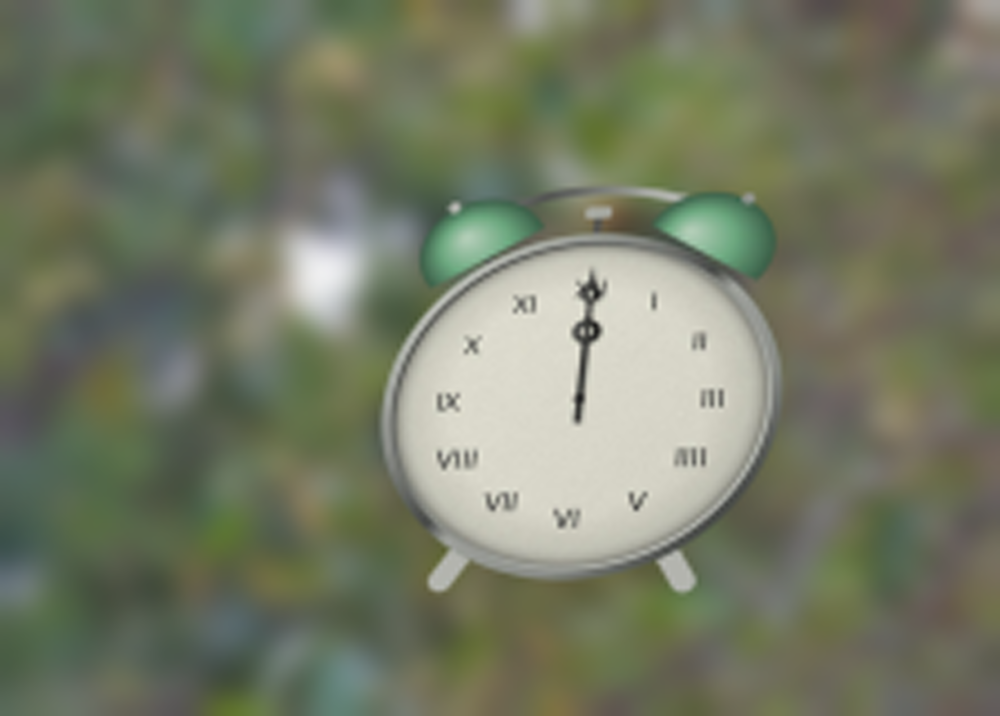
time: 12:00
